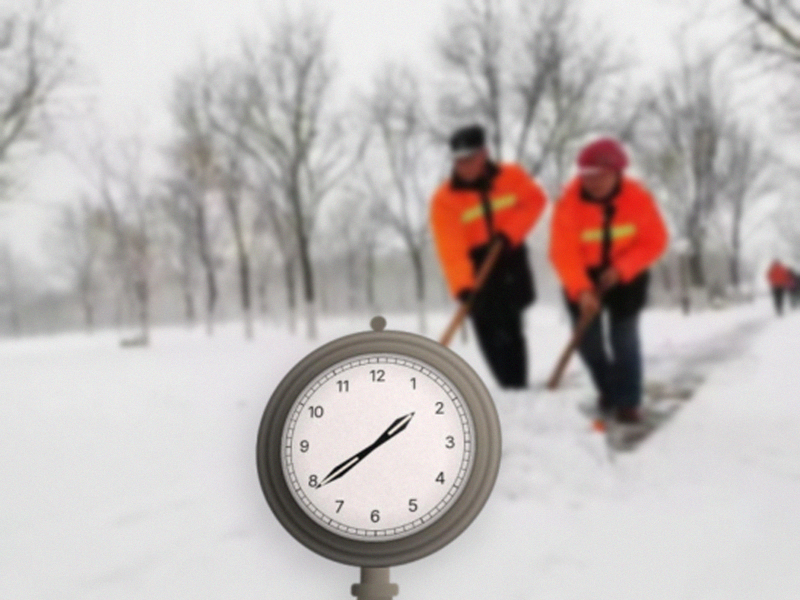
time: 1:39
